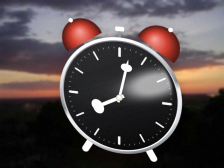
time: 8:02
